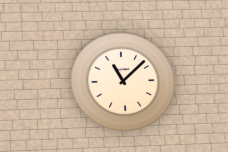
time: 11:08
